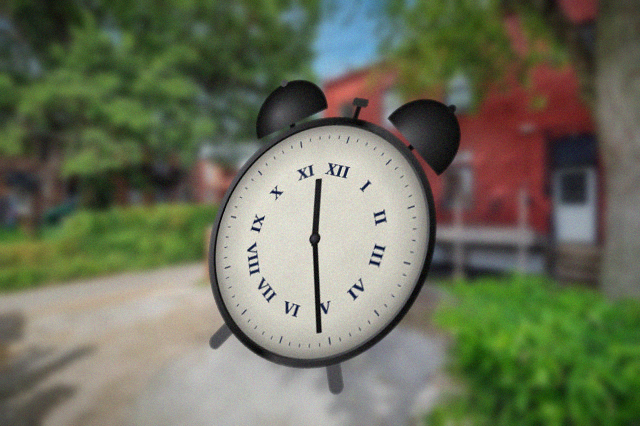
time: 11:26
